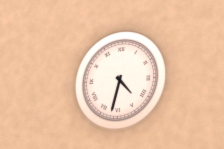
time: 4:32
